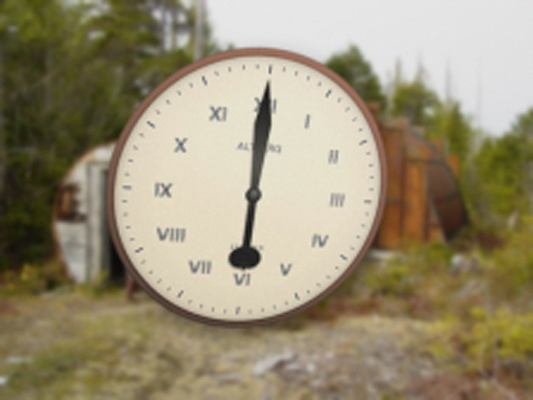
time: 6:00
